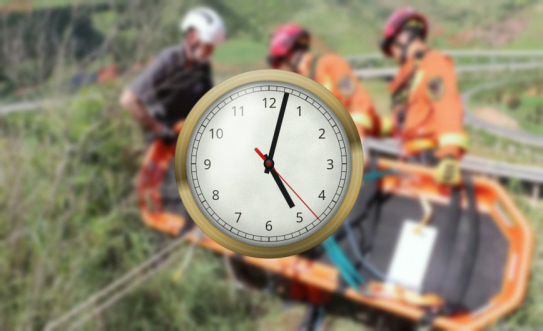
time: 5:02:23
